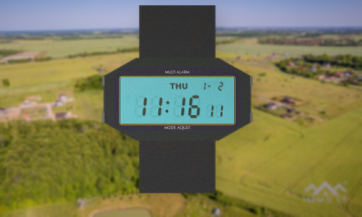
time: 11:16:11
